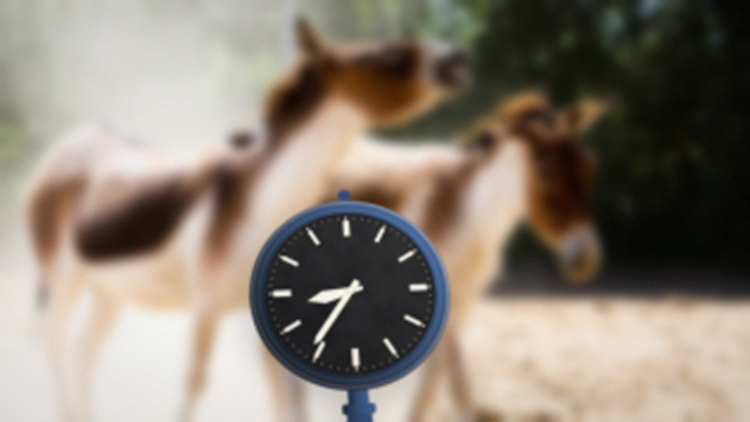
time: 8:36
